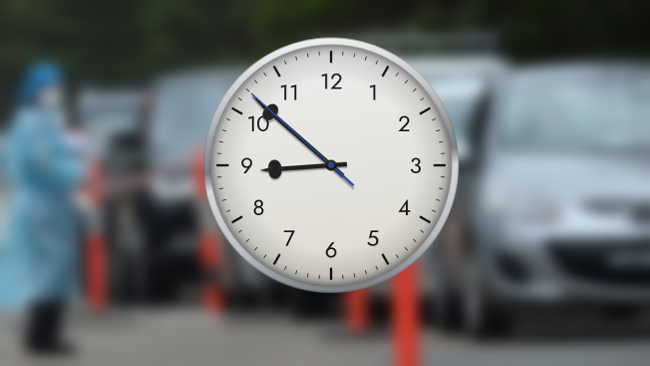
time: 8:51:52
